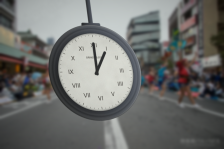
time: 1:00
